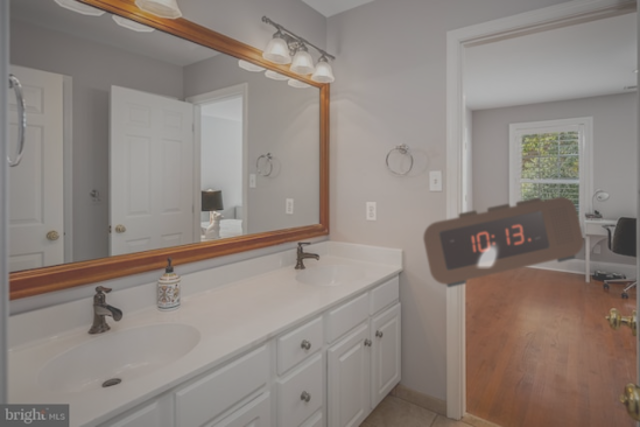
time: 10:13
